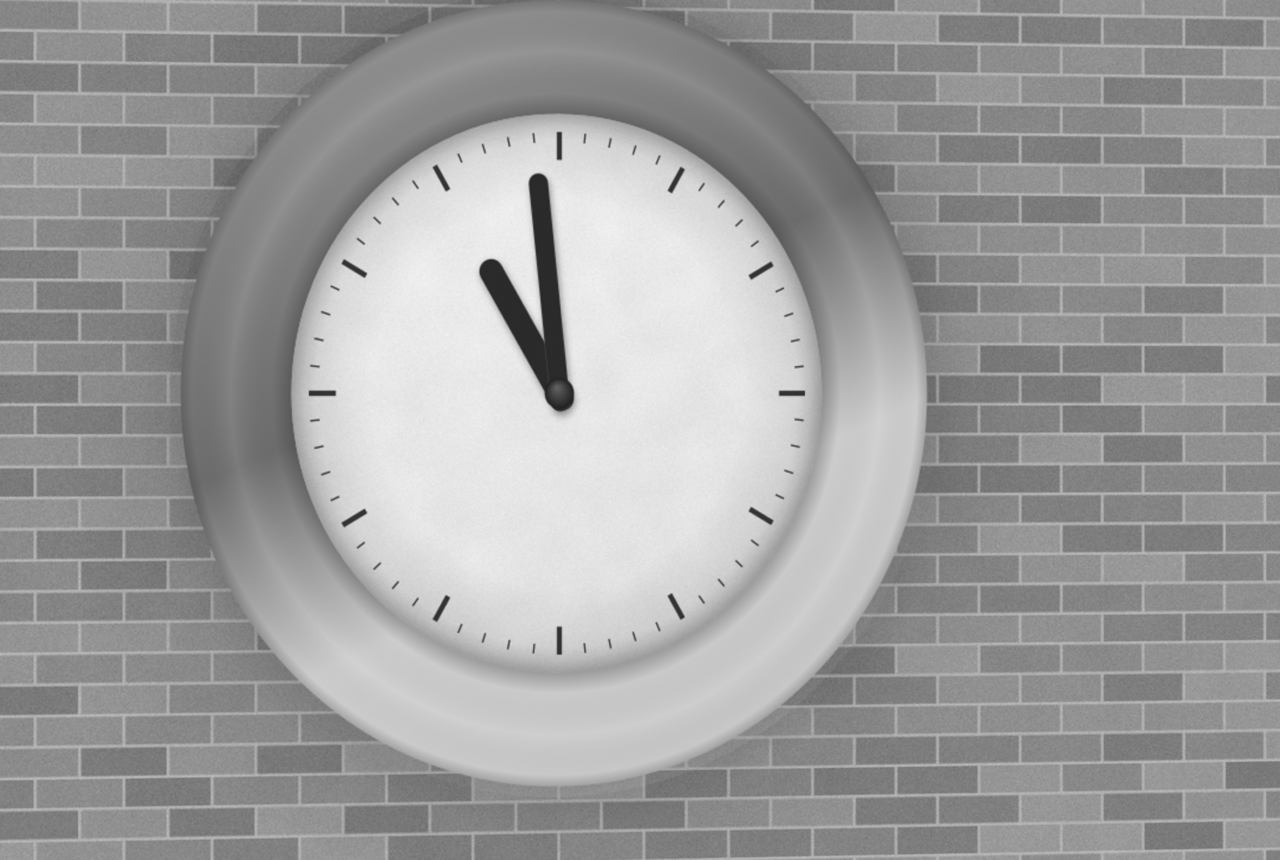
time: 10:59
